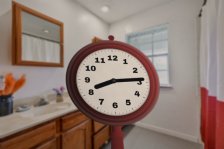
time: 8:14
